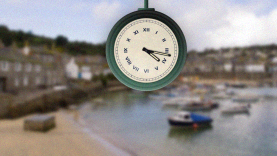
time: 4:17
